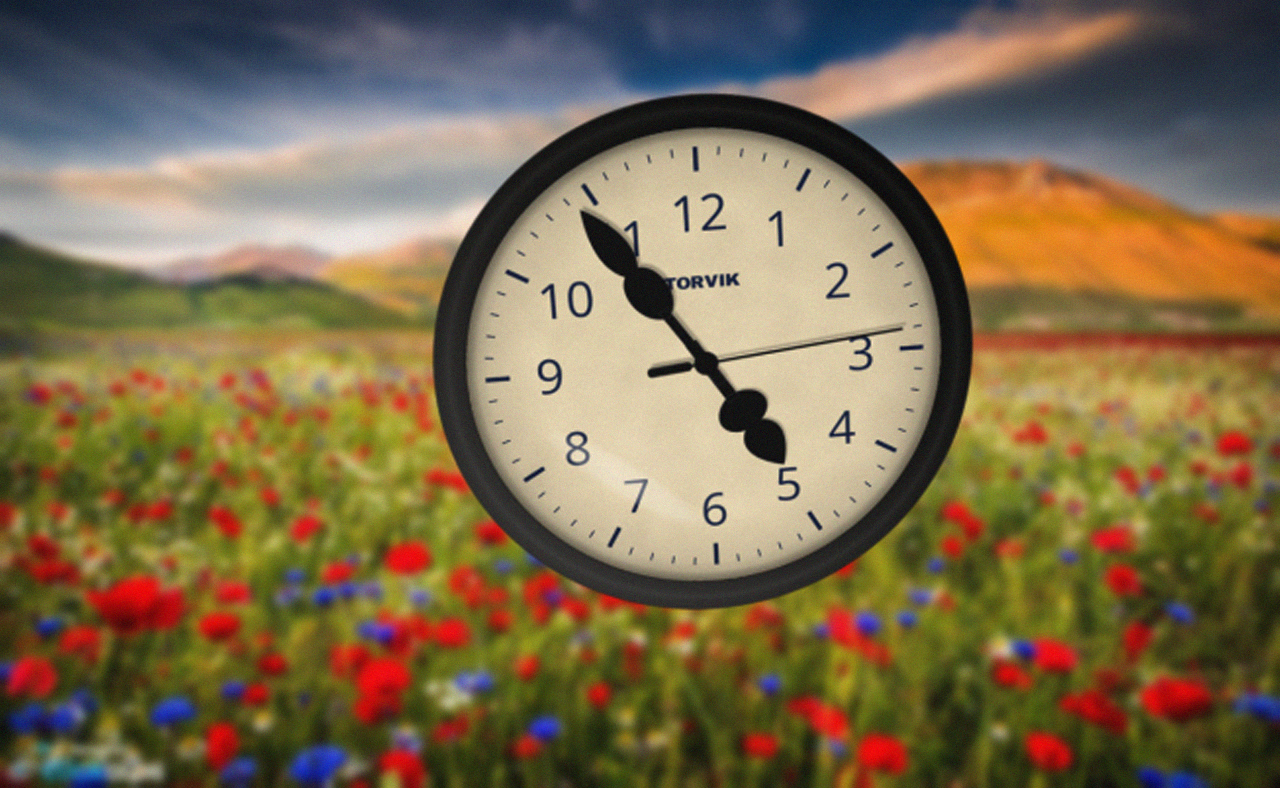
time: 4:54:14
